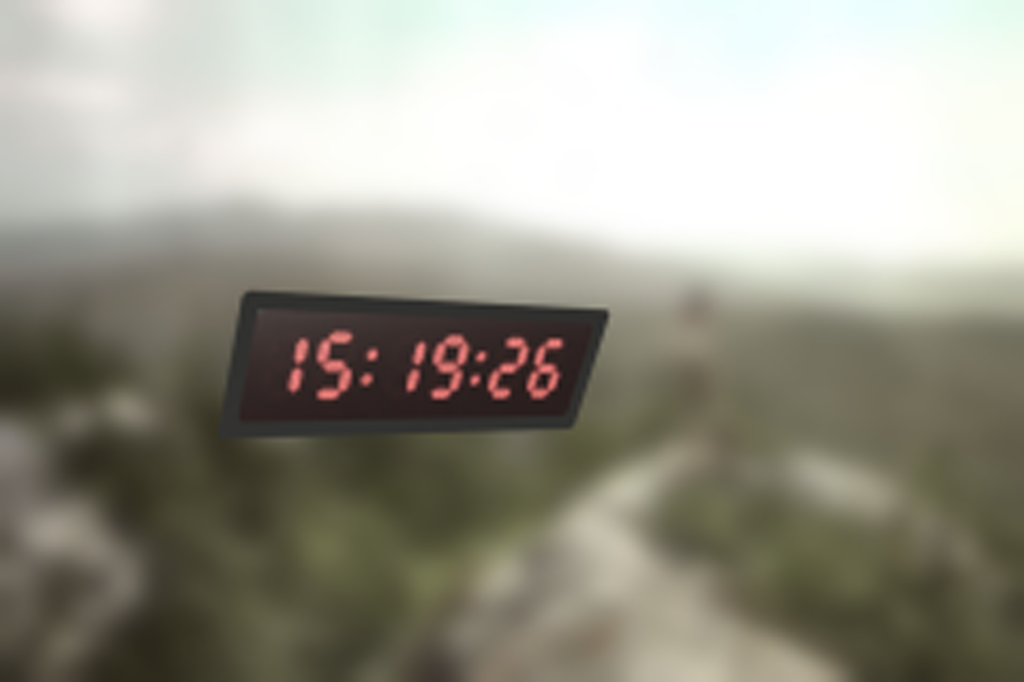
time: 15:19:26
